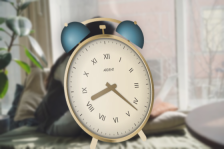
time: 8:22
